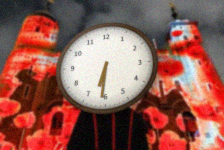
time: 6:31
